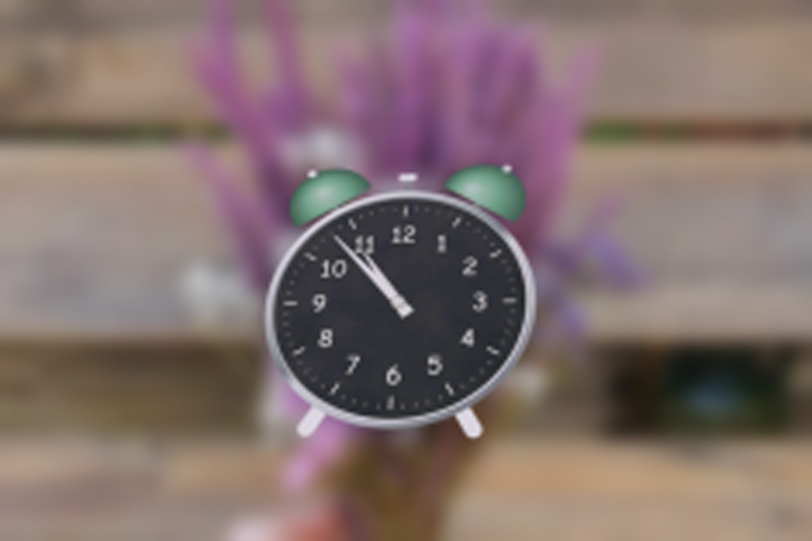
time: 10:53
